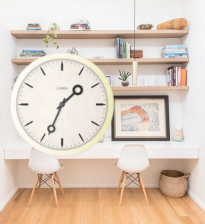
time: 1:34
